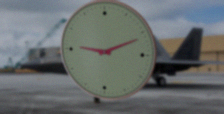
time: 9:11
